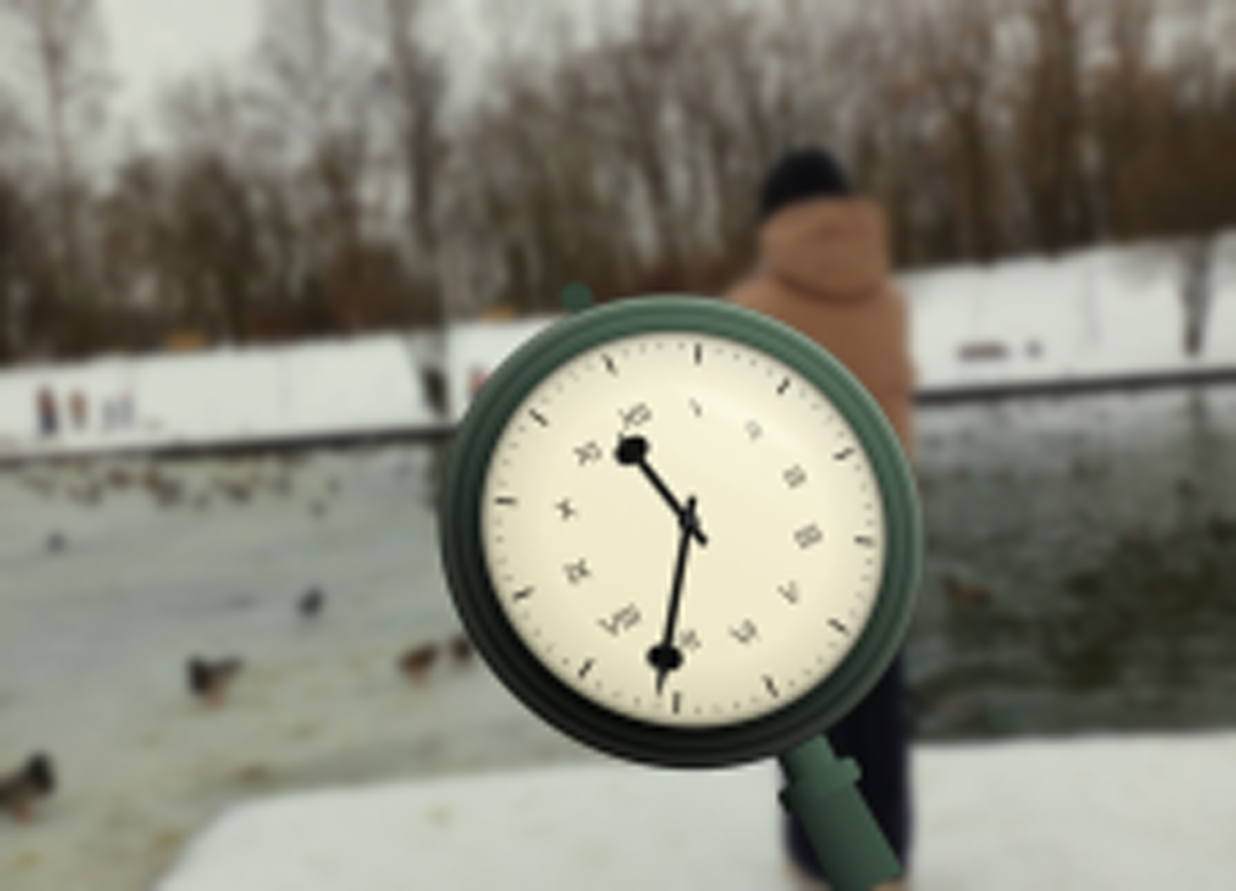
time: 11:36
